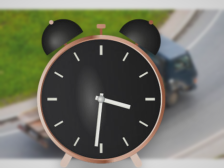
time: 3:31
